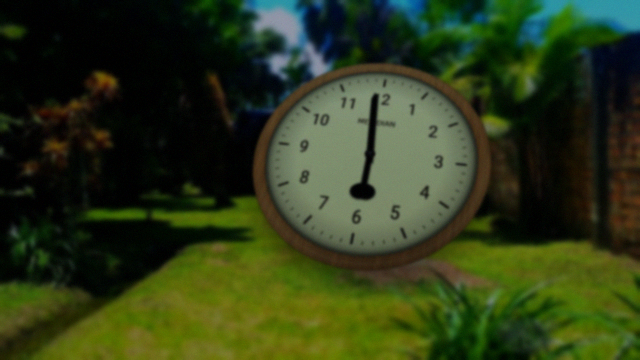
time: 5:59
